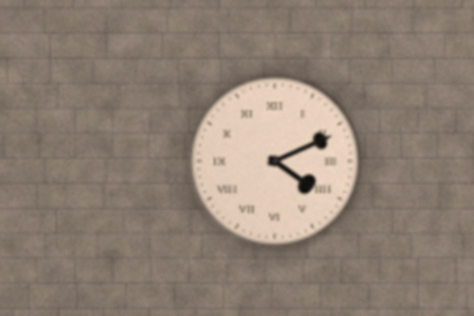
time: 4:11
